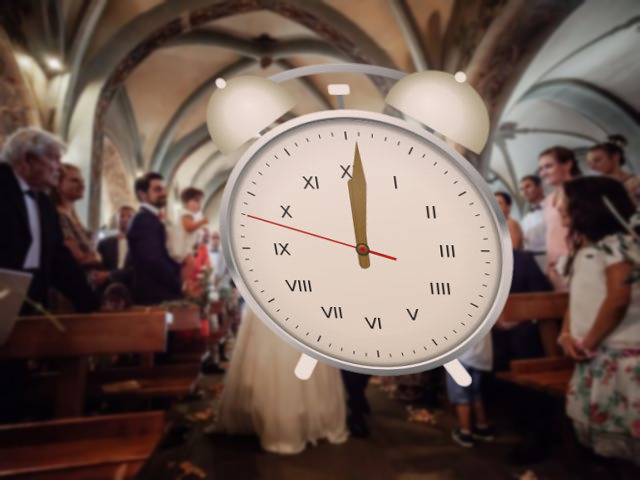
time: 12:00:48
